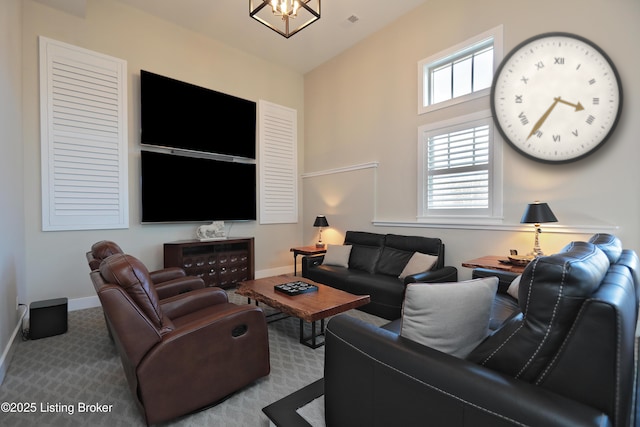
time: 3:36
